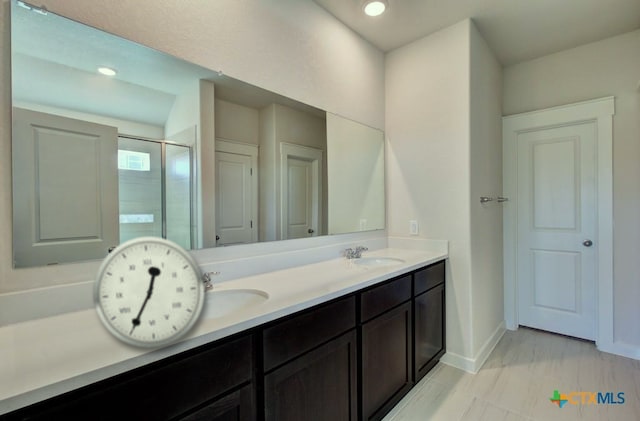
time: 12:35
